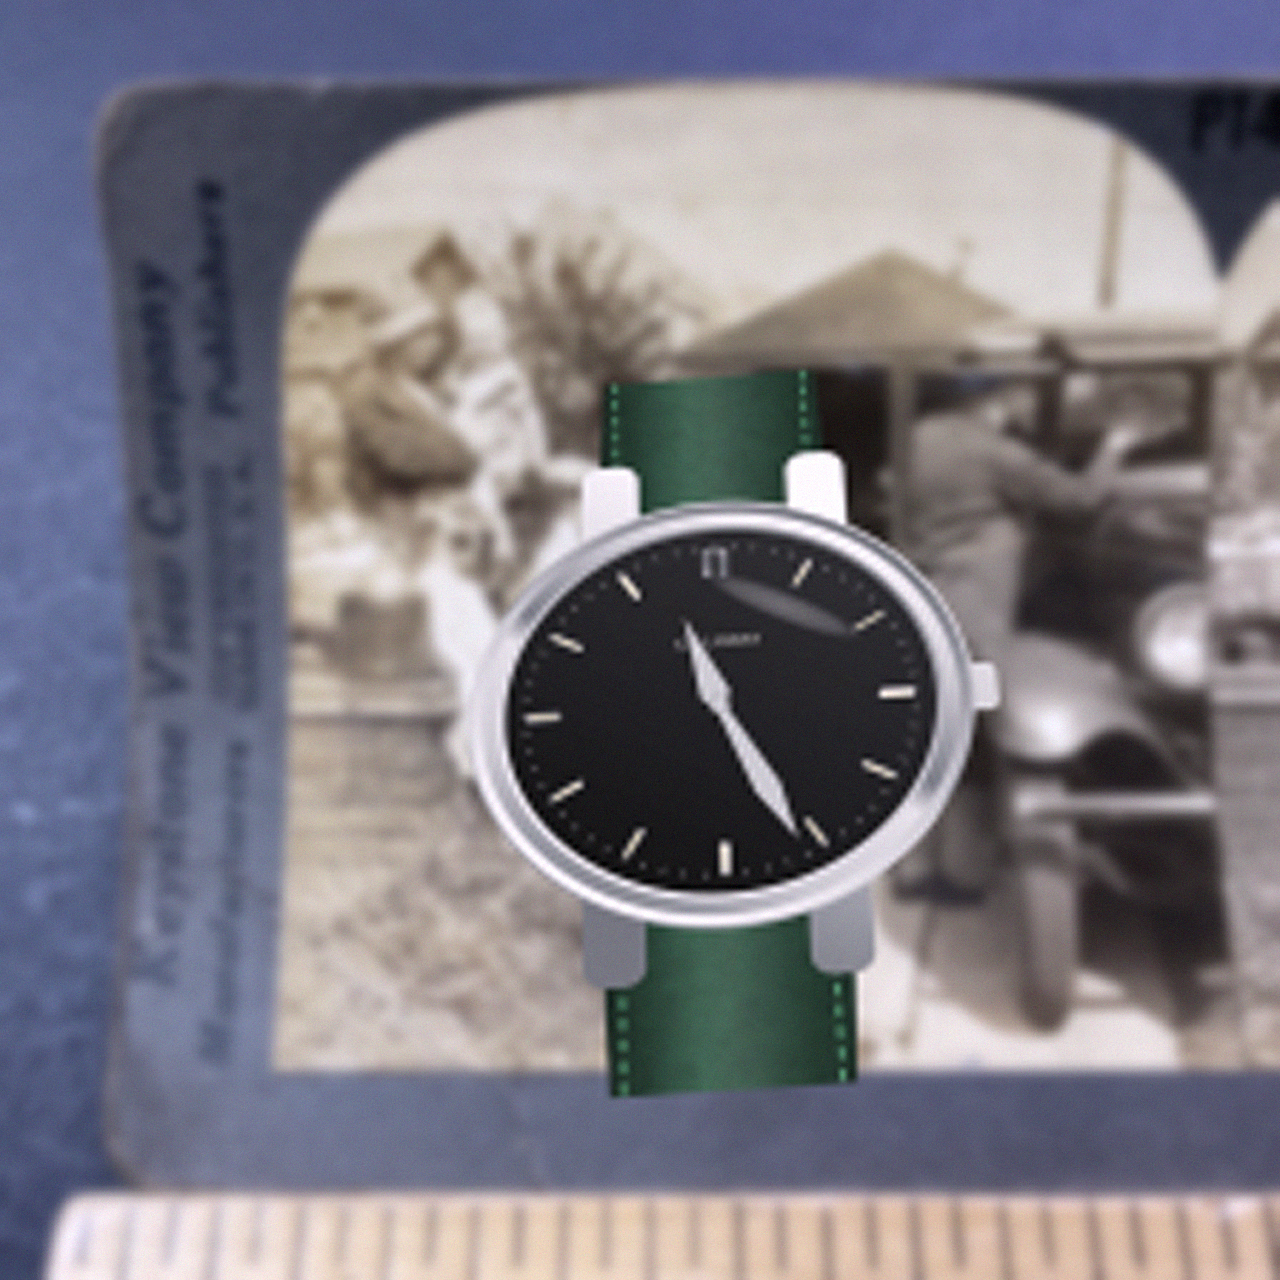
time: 11:26
